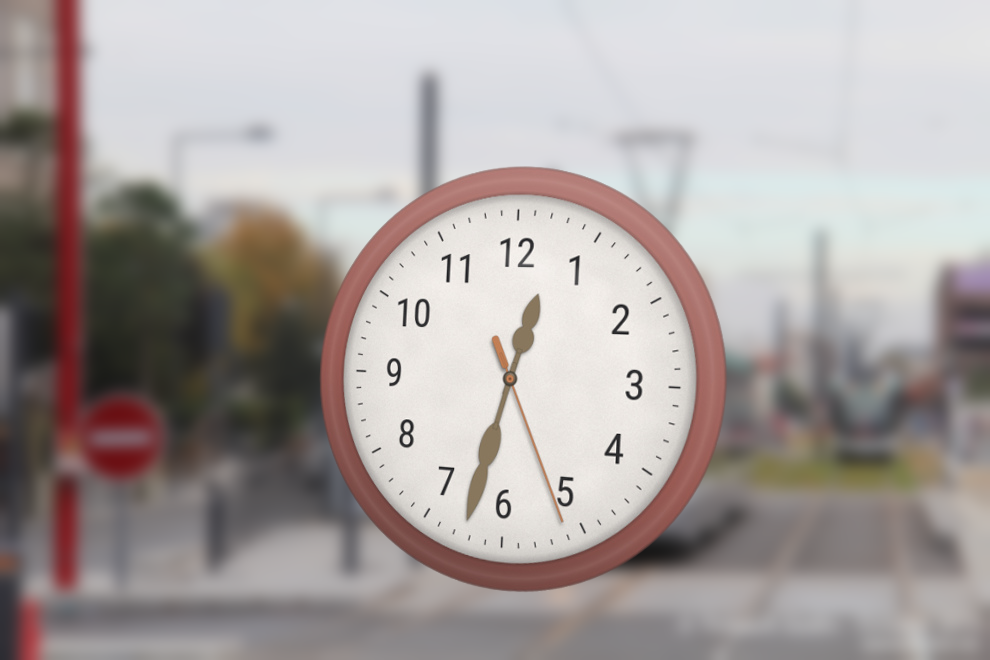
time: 12:32:26
